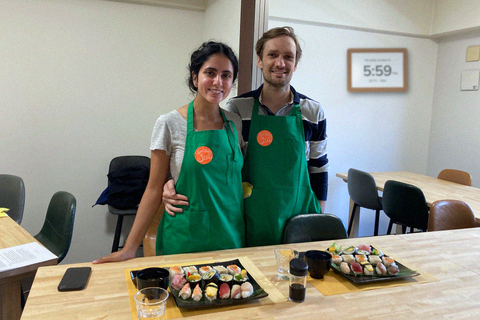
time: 5:59
